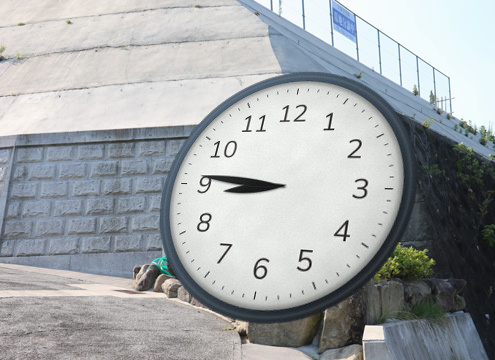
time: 8:46
